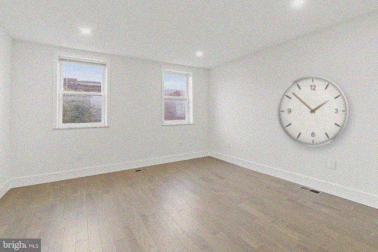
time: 1:52
